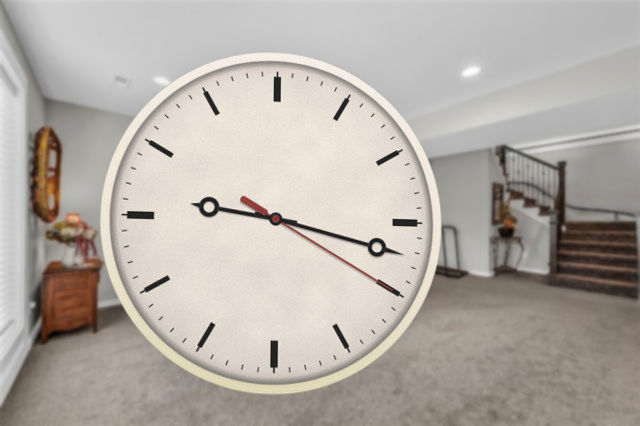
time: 9:17:20
